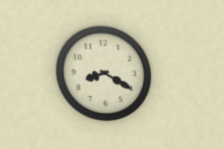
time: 8:20
